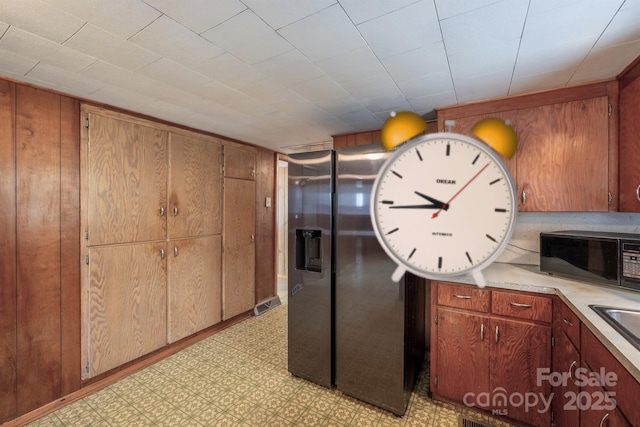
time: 9:44:07
